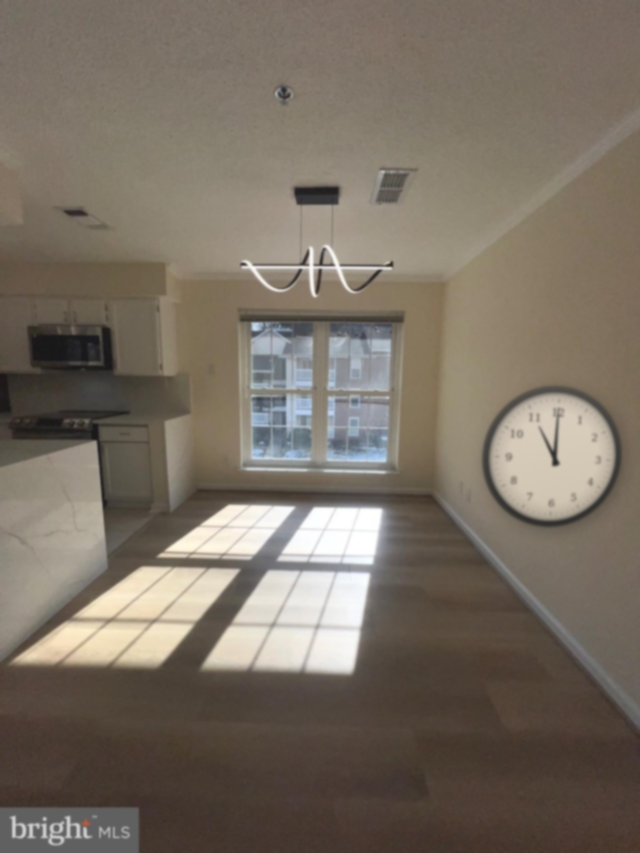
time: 11:00
